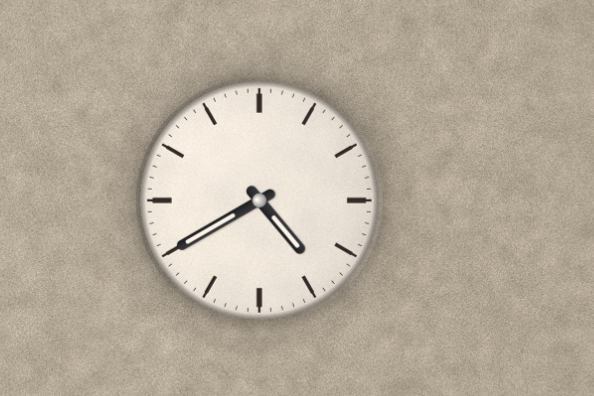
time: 4:40
